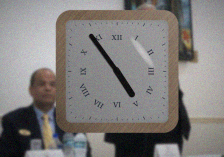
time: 4:54
